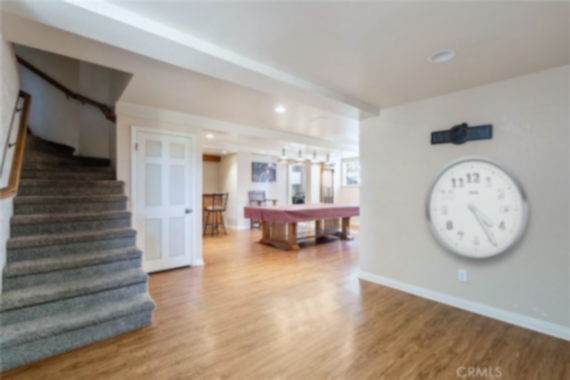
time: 4:25
